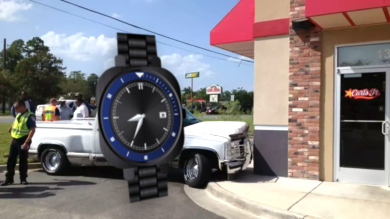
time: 8:35
